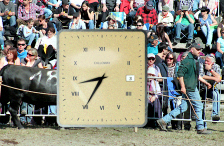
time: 8:35
